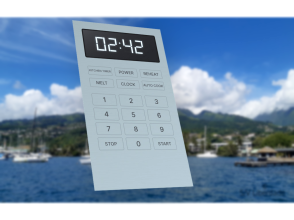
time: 2:42
